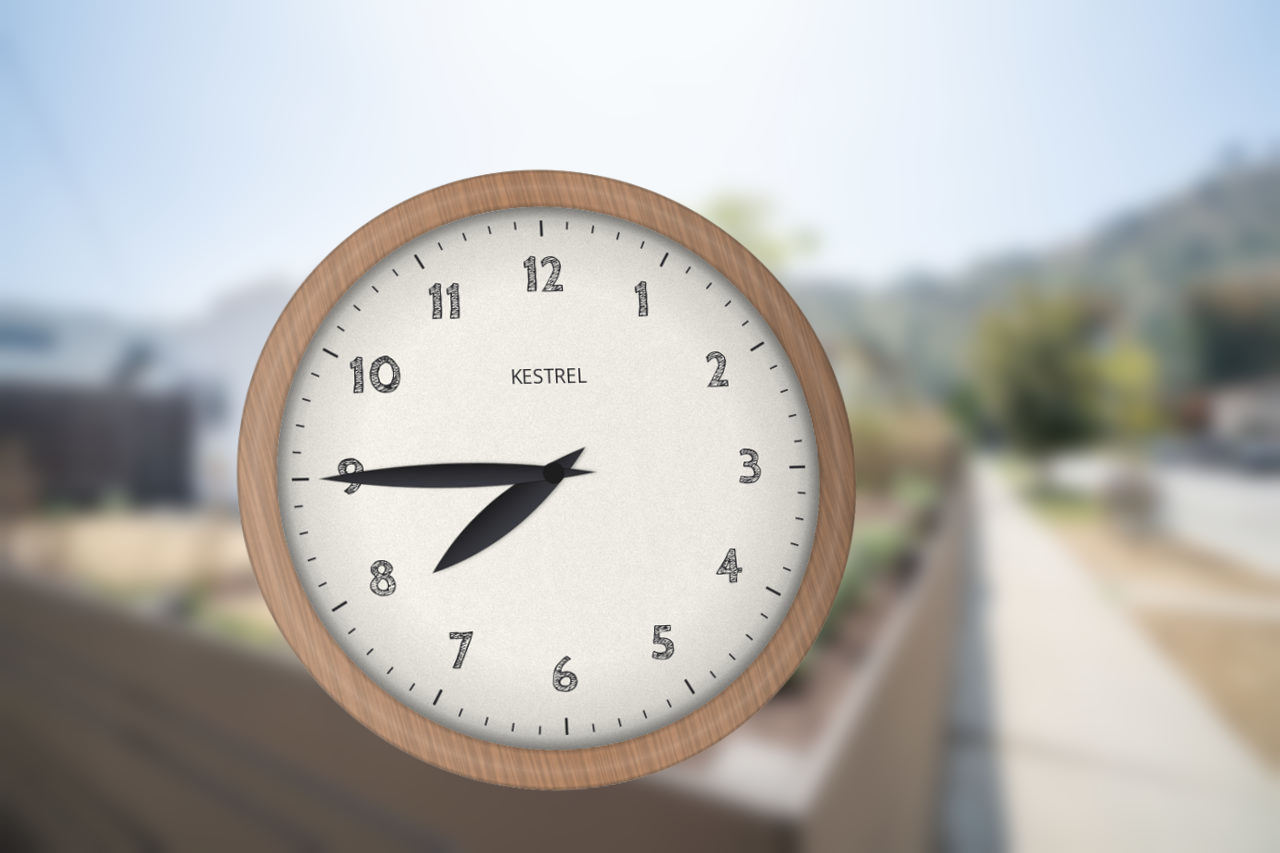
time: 7:45
